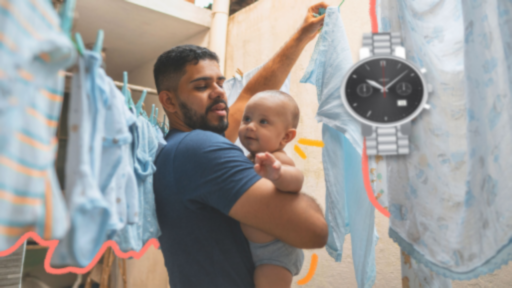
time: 10:08
